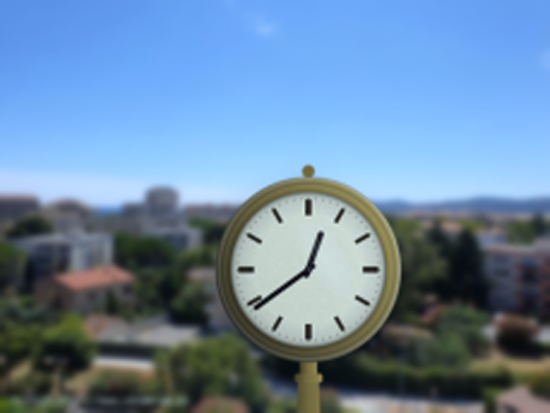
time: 12:39
